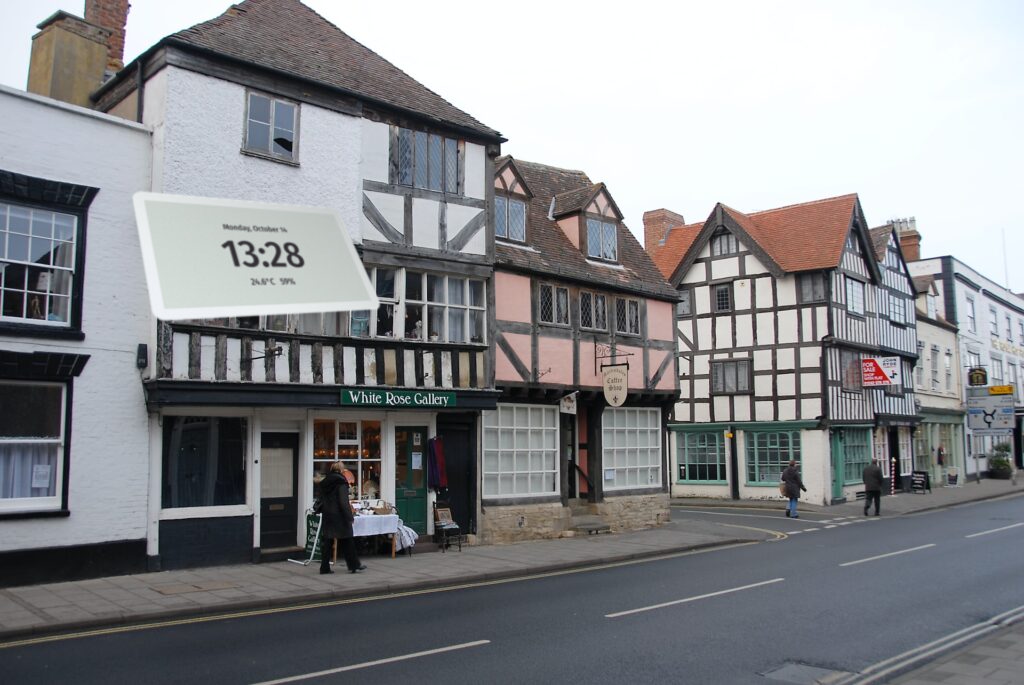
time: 13:28
